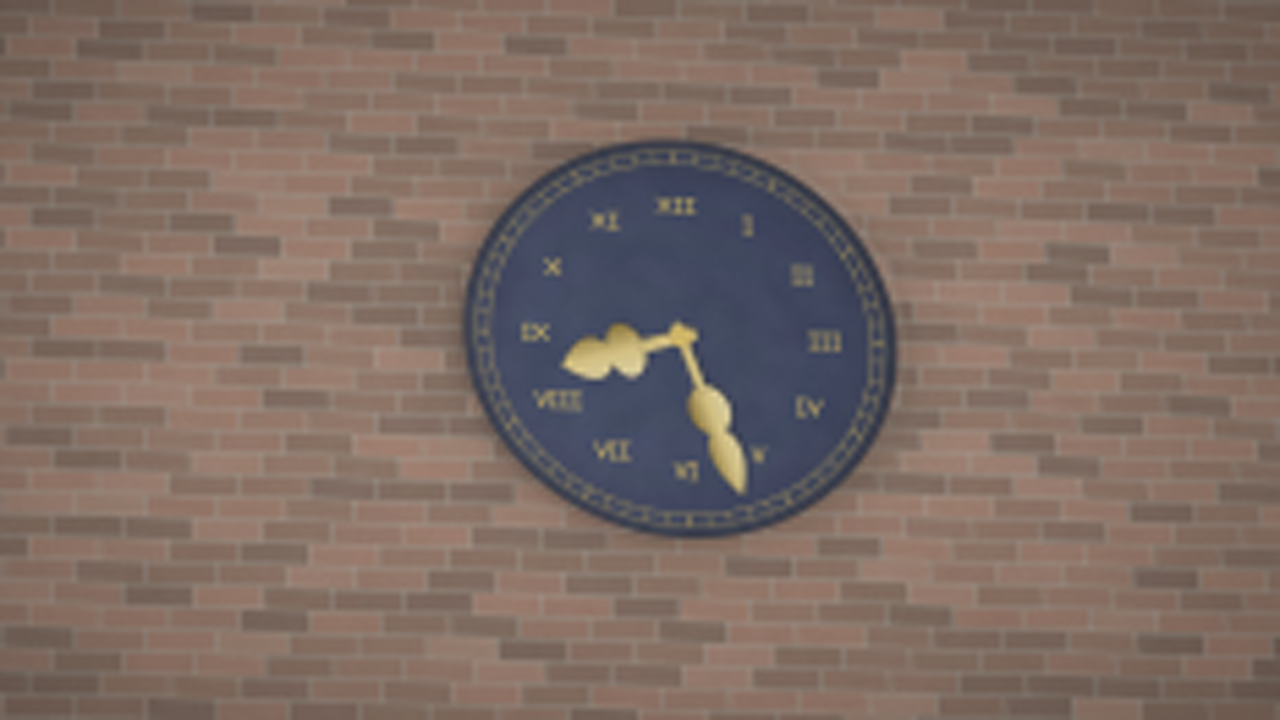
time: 8:27
